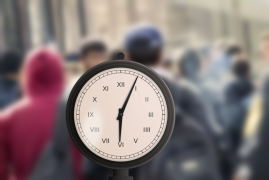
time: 6:04
